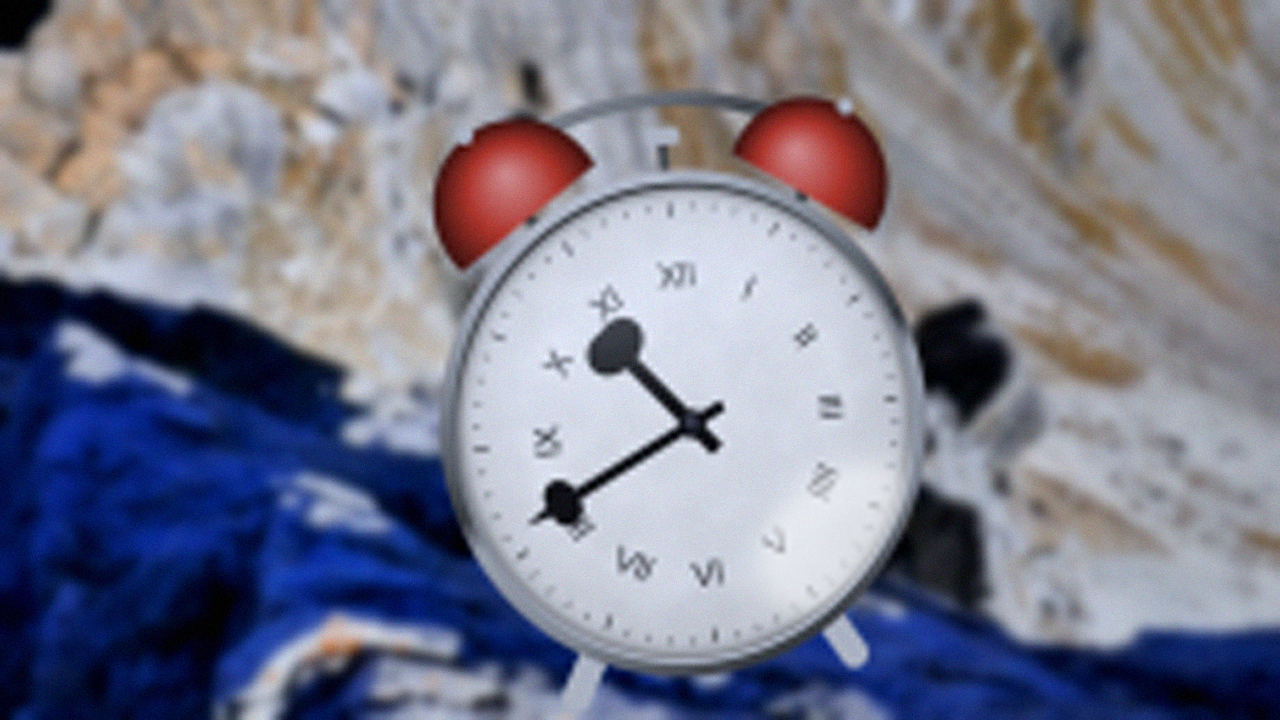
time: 10:41
